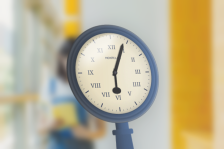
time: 6:04
